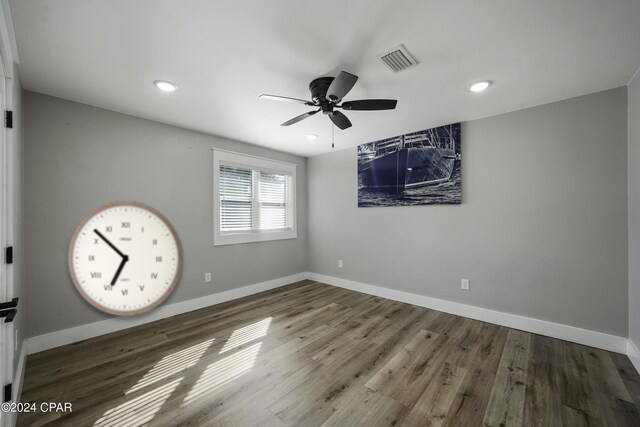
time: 6:52
